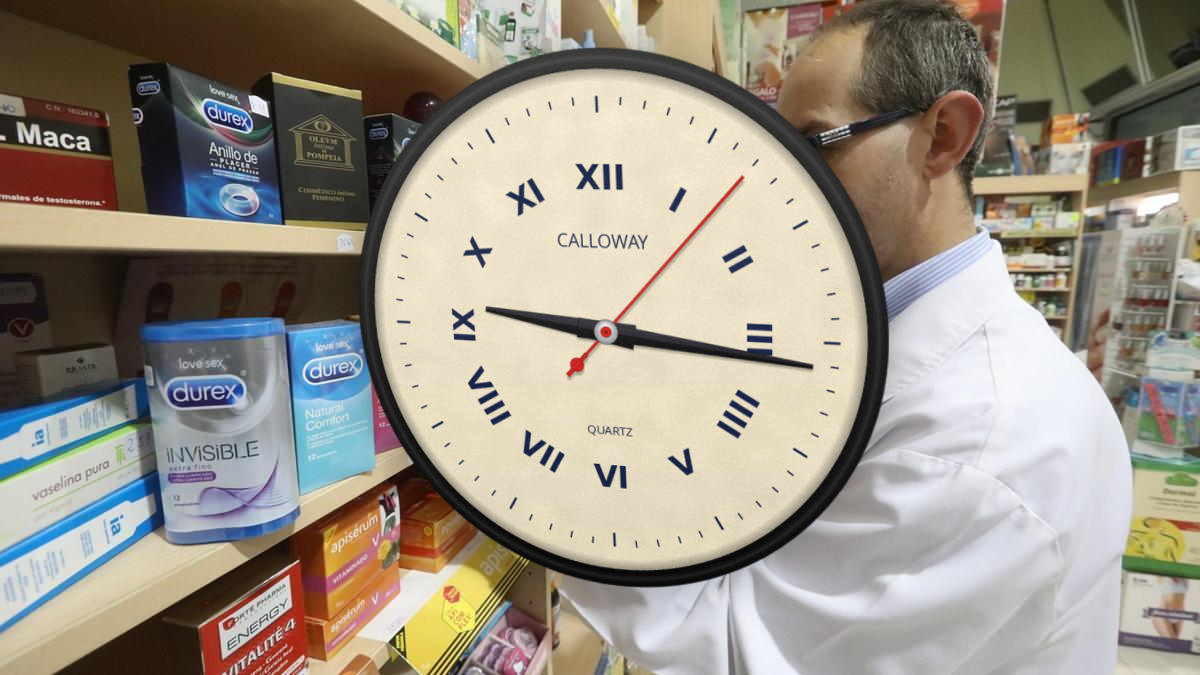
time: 9:16:07
